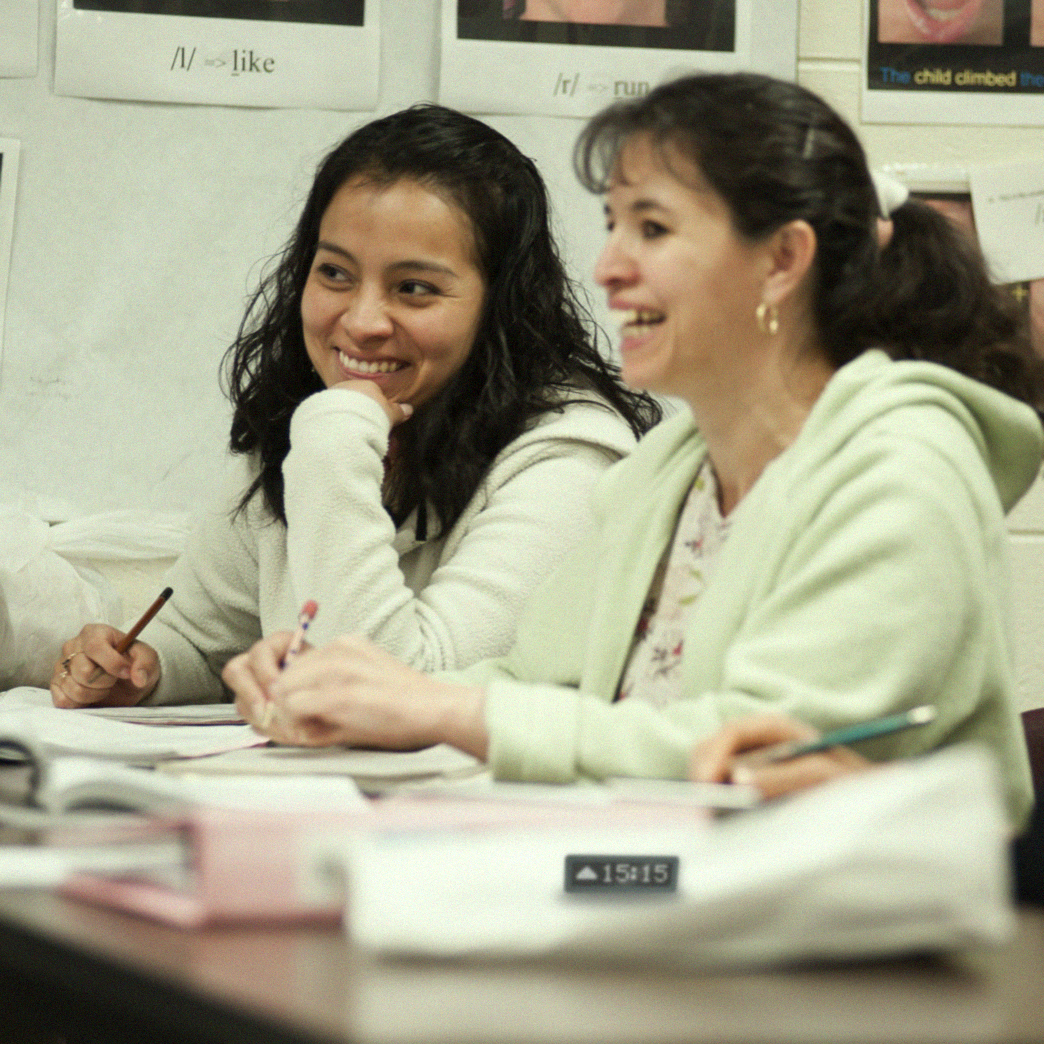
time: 15:15
